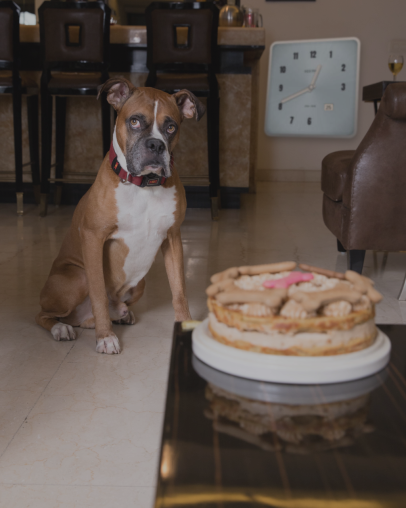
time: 12:41
